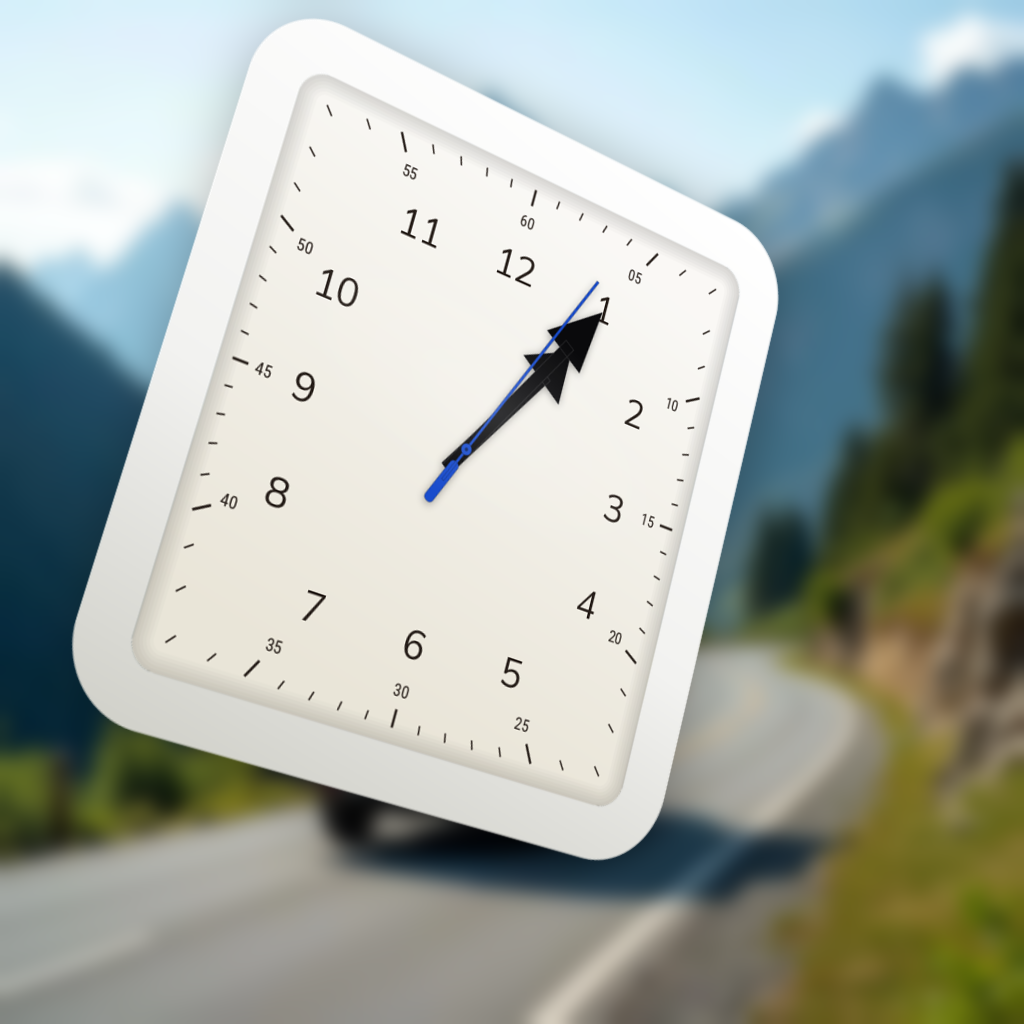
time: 1:05:04
